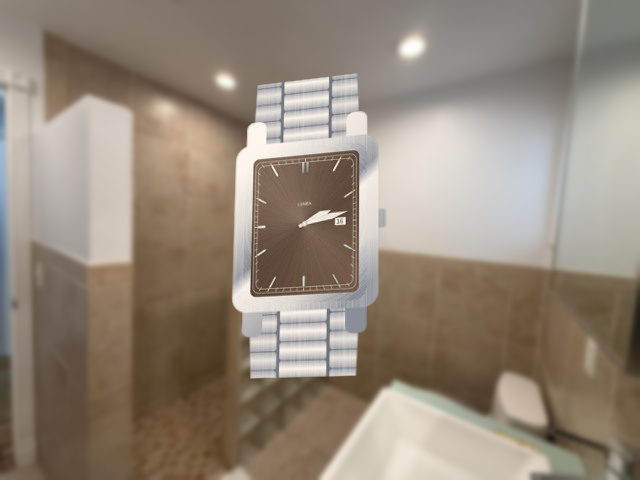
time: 2:13
